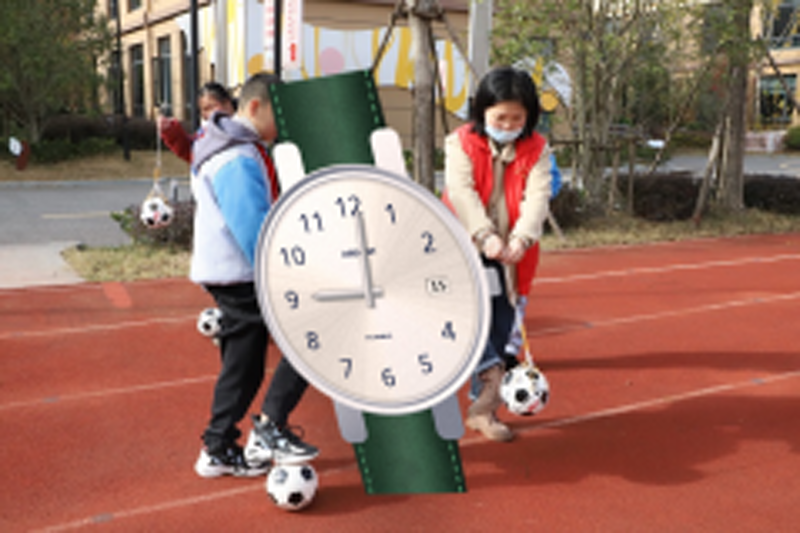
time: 9:01
